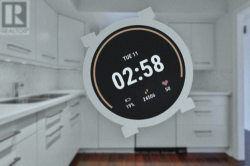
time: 2:58
